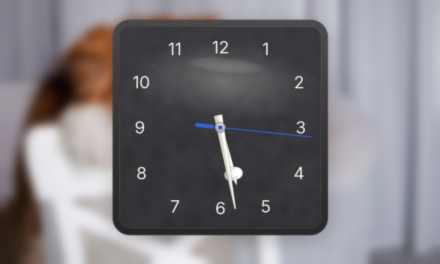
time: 5:28:16
